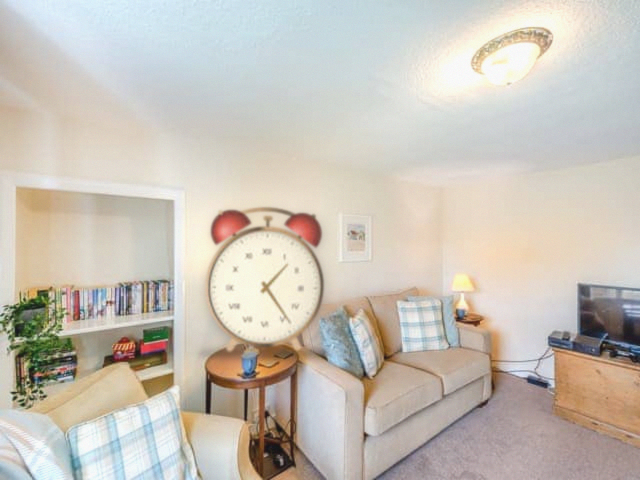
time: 1:24
